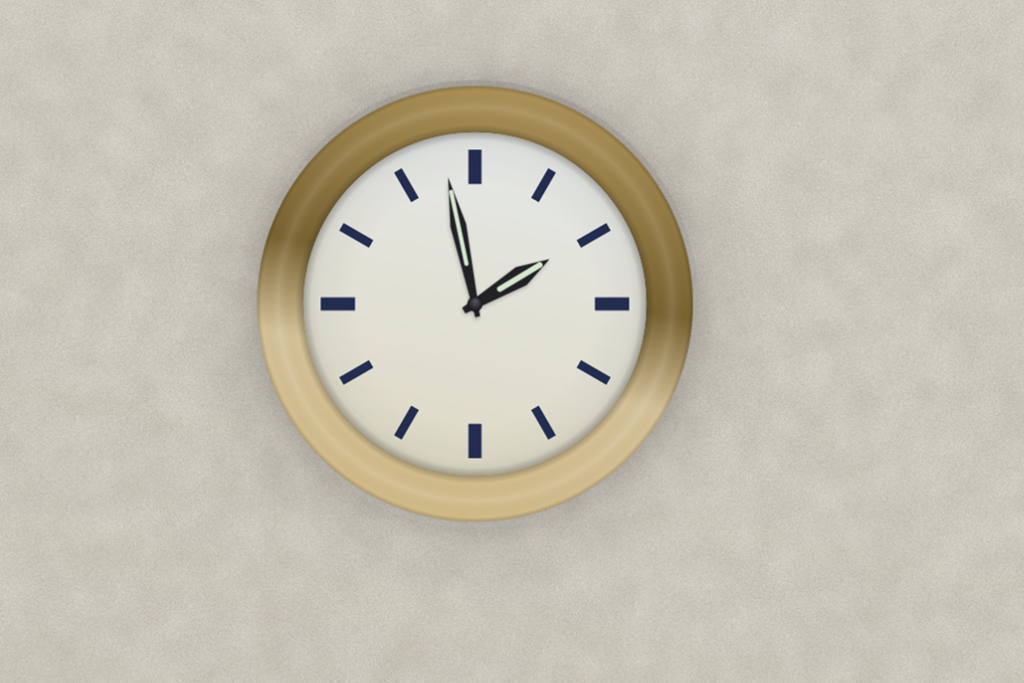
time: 1:58
